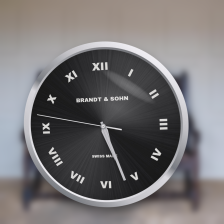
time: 5:26:47
